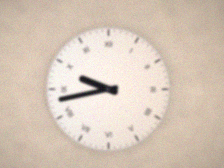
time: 9:43
